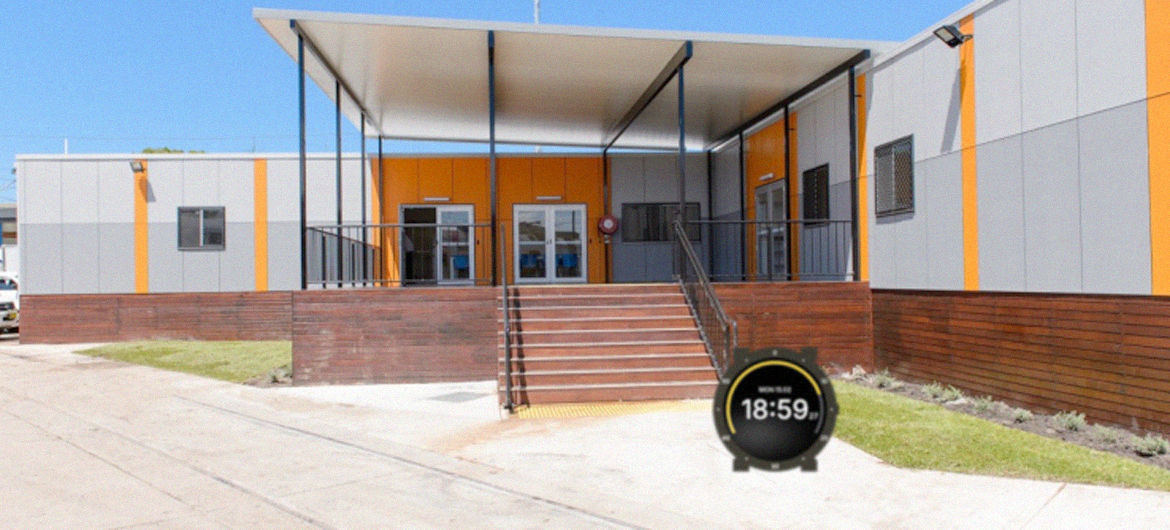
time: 18:59
